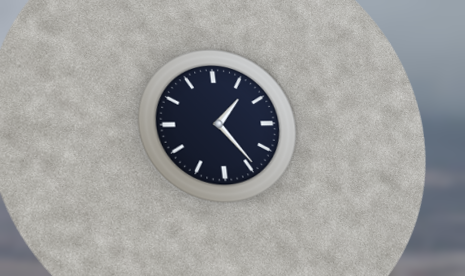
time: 1:24
